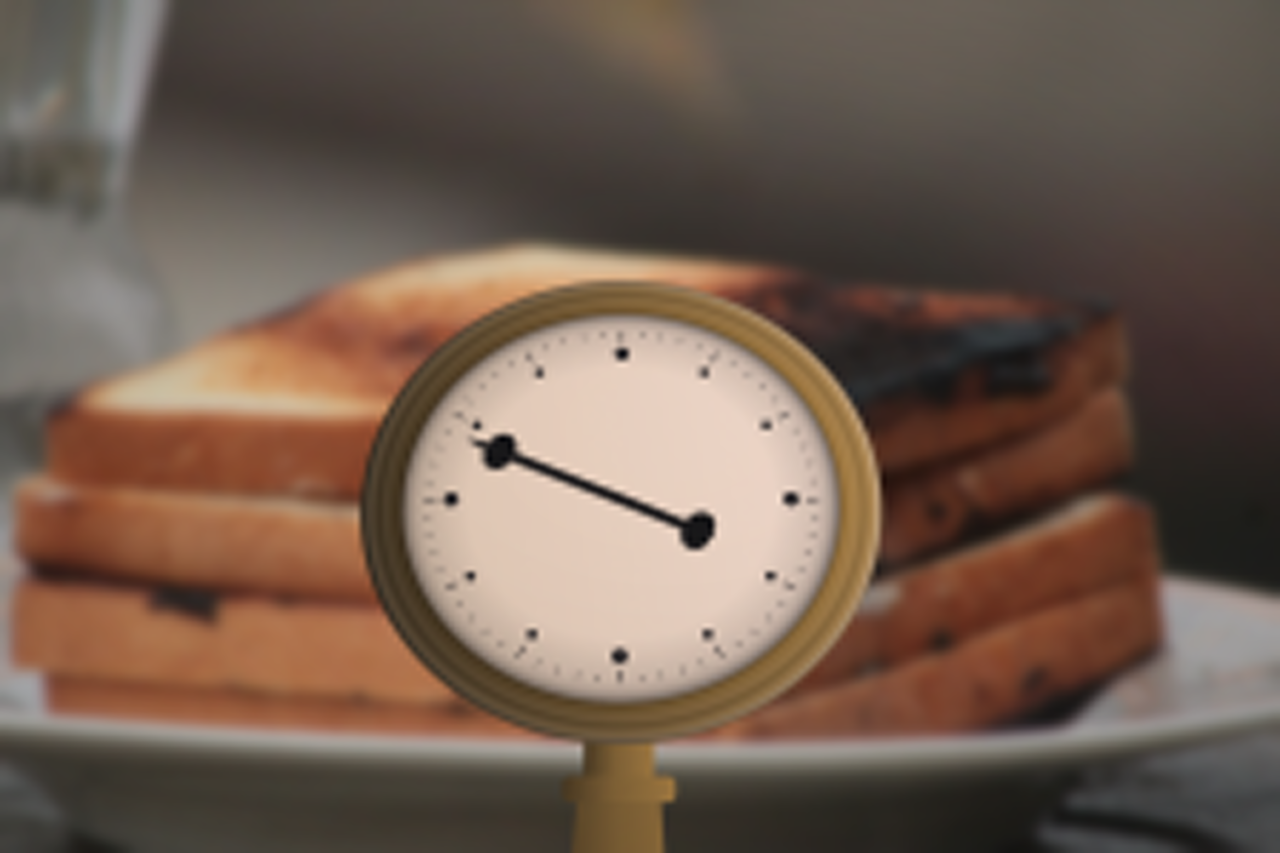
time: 3:49
